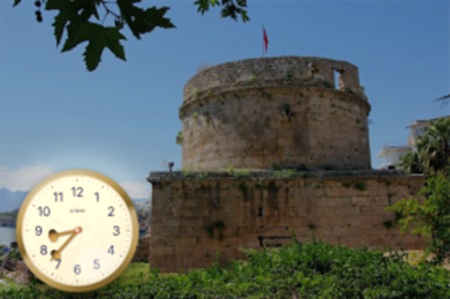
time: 8:37
